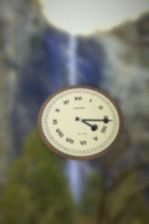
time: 4:16
